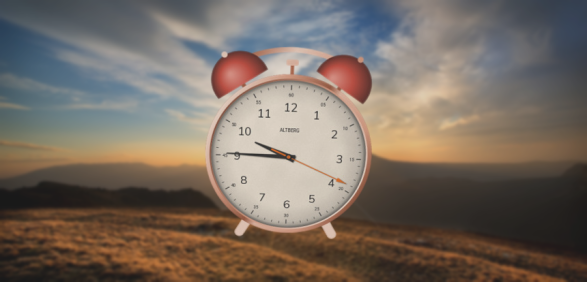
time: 9:45:19
